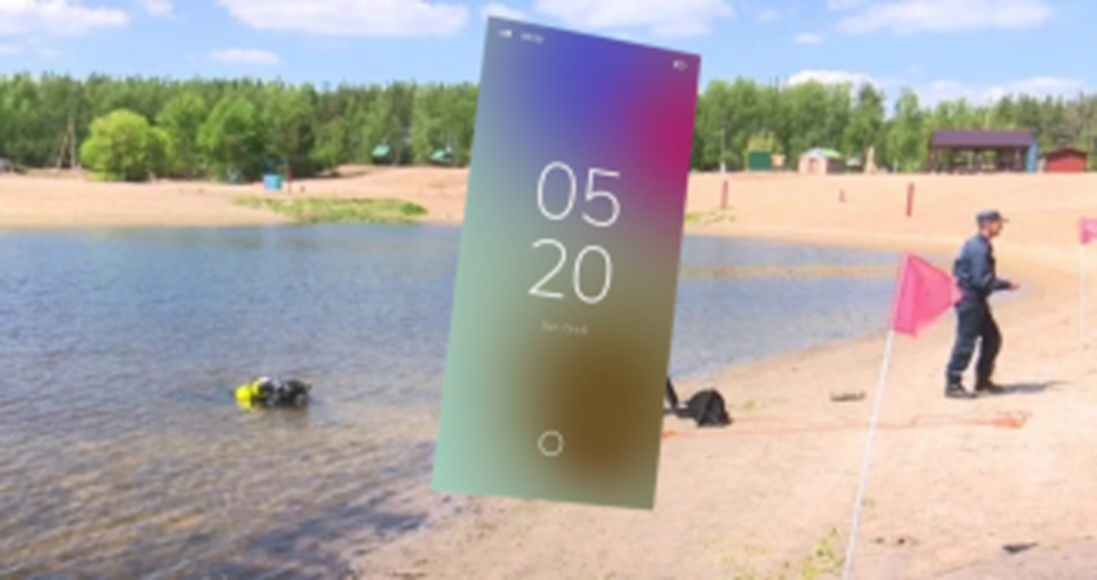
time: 5:20
